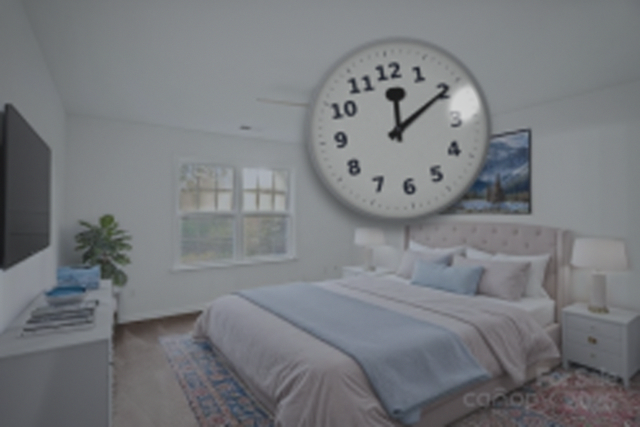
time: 12:10
